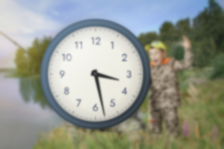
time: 3:28
